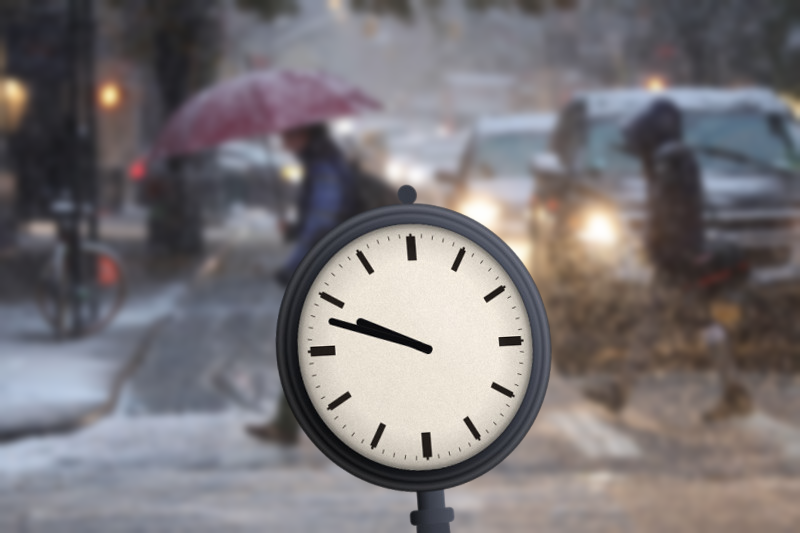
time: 9:48
